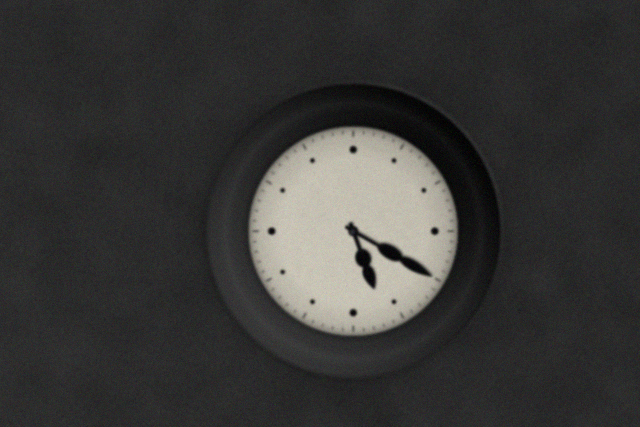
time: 5:20
